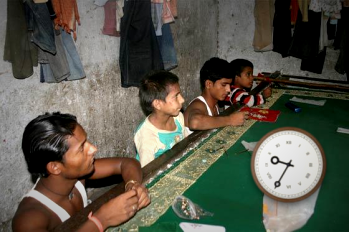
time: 9:35
